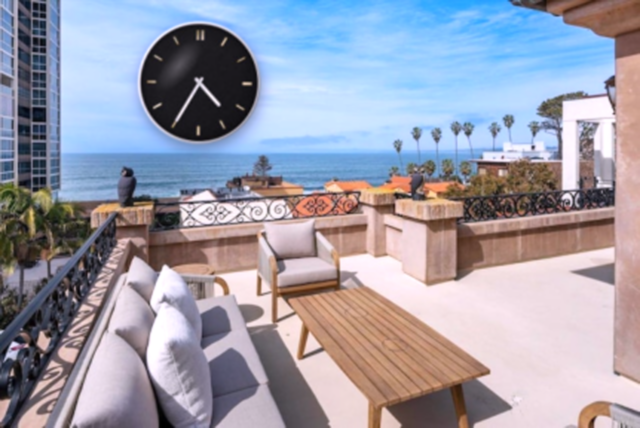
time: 4:35
